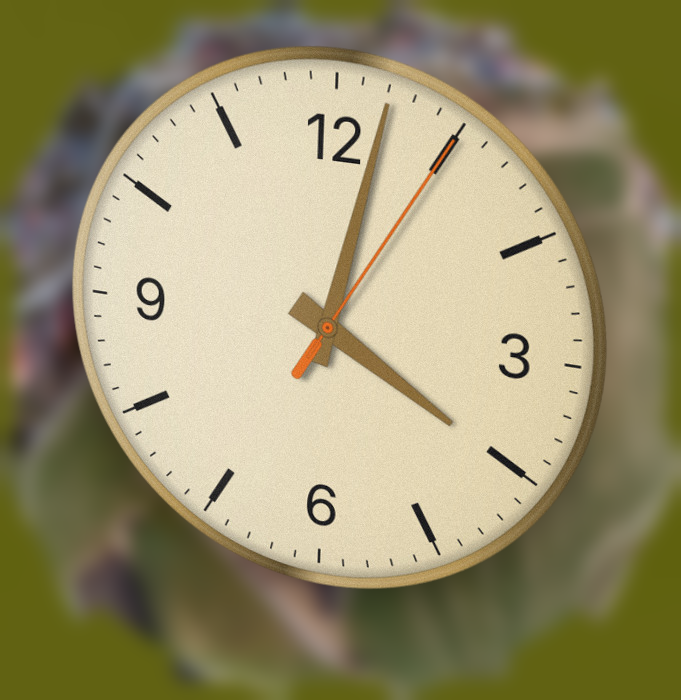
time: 4:02:05
